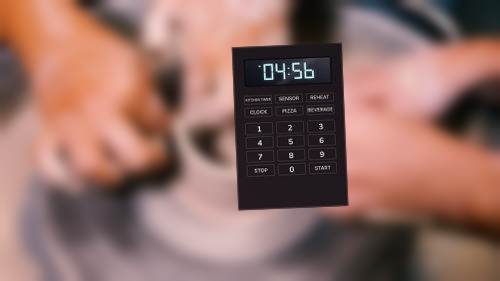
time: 4:56
